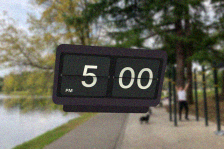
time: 5:00
